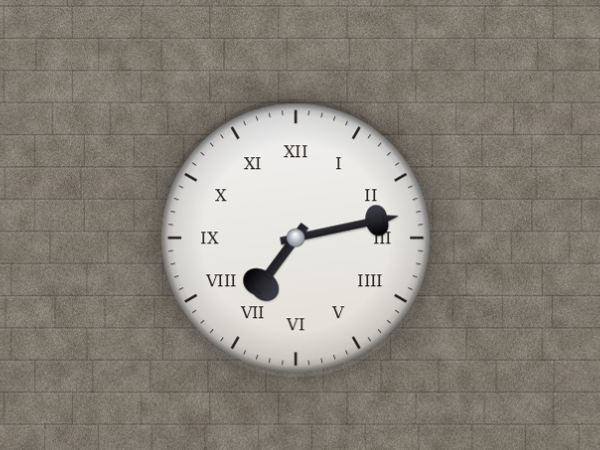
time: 7:13
